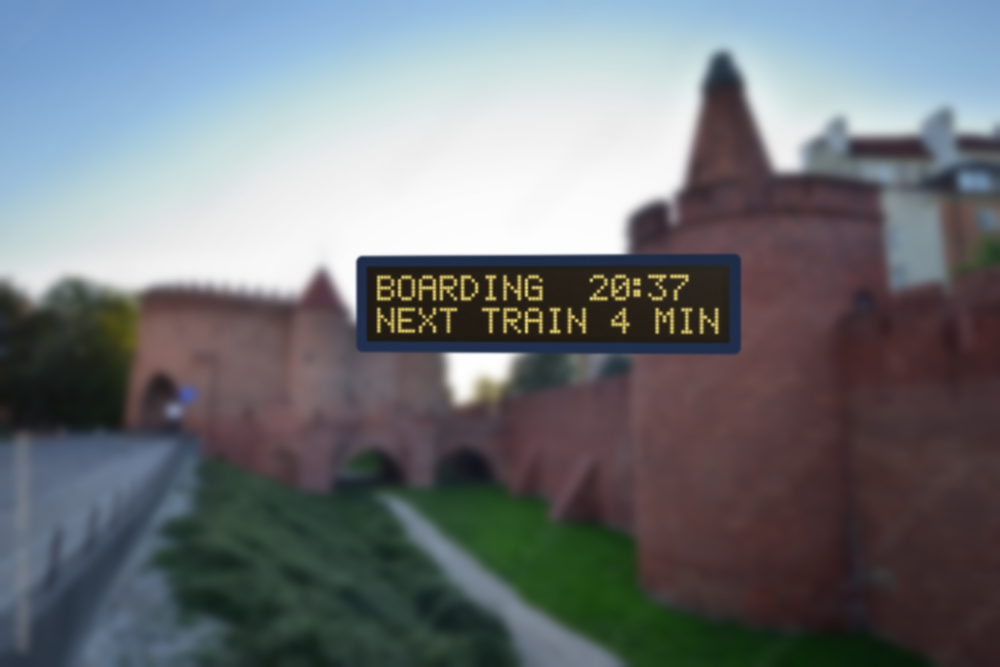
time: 20:37
